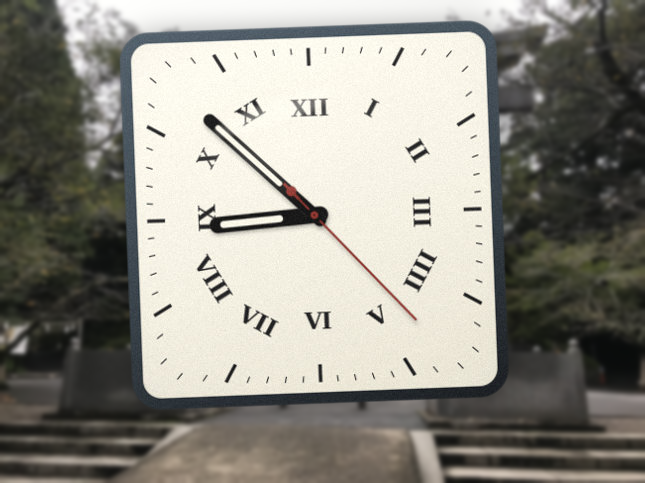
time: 8:52:23
